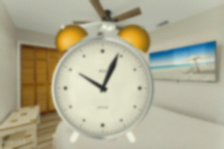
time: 10:04
